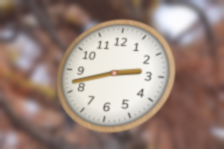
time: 2:42
